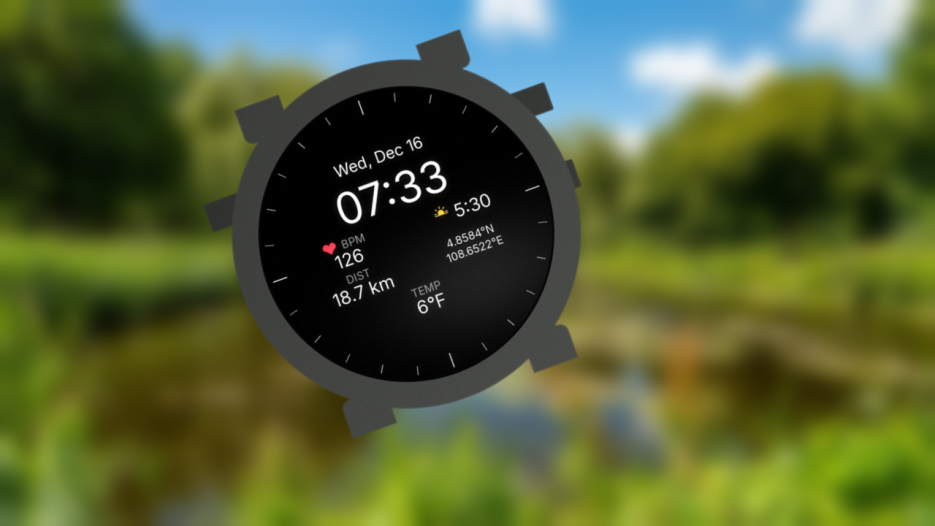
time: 7:33
